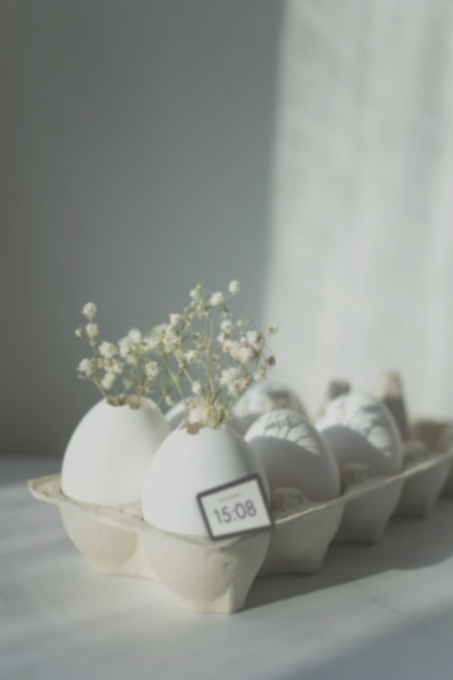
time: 15:08
